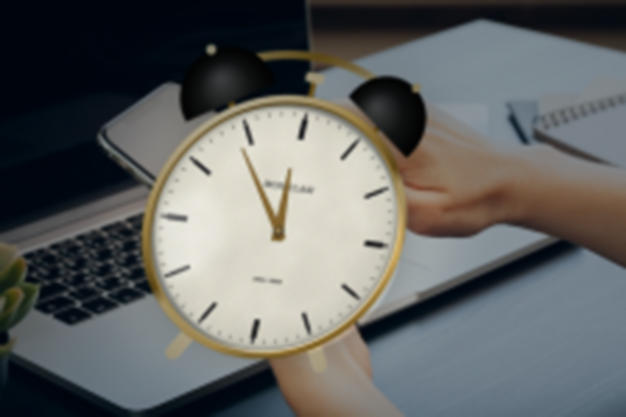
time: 11:54
